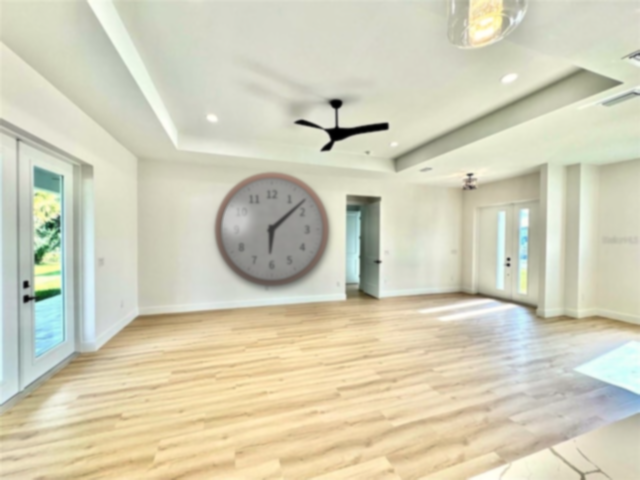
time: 6:08
